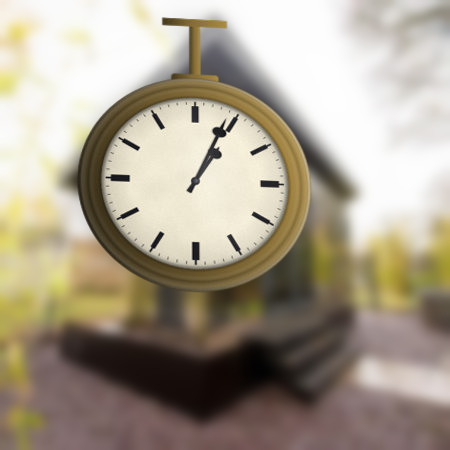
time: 1:04
